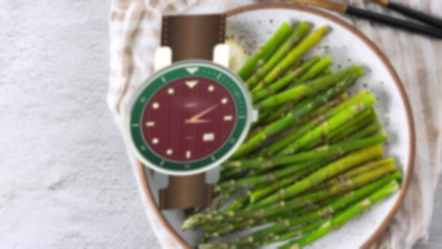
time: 3:10
